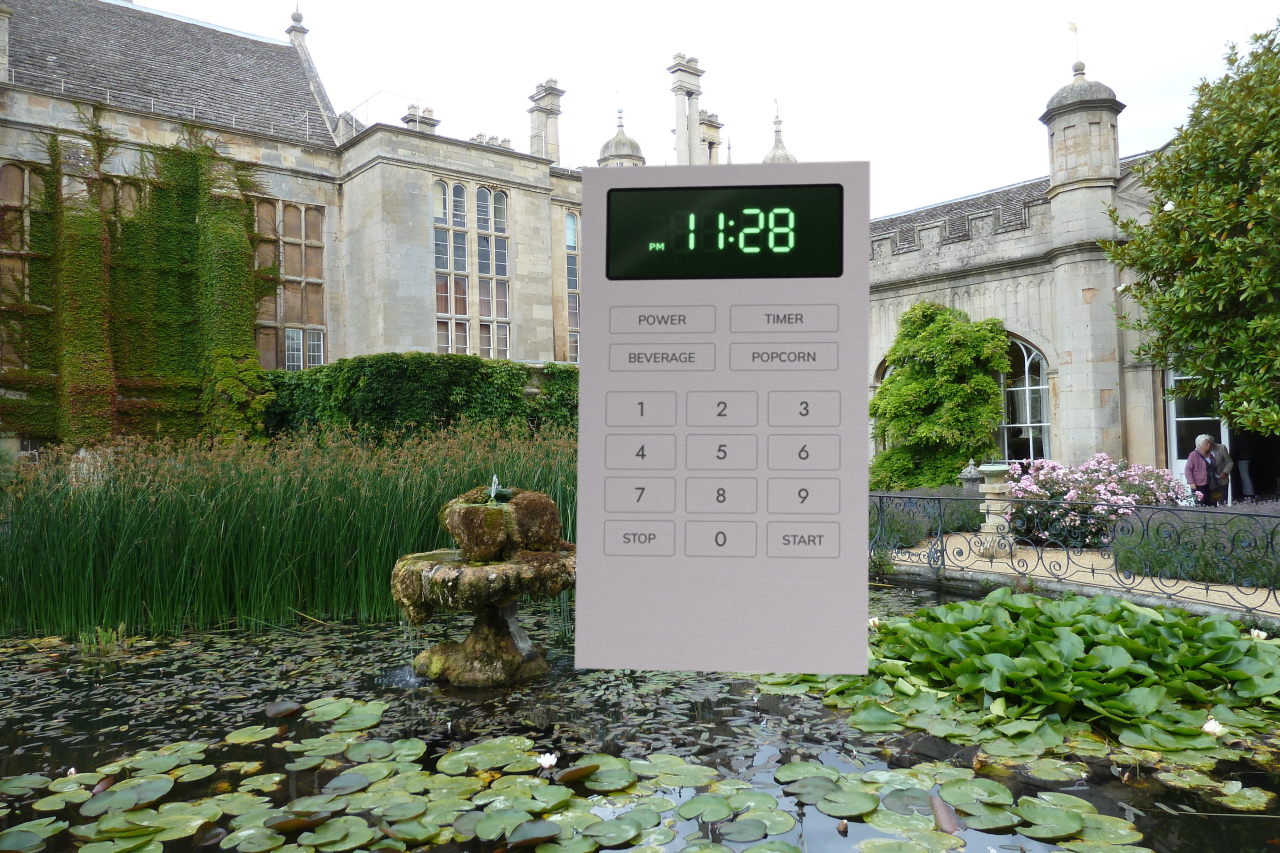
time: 11:28
